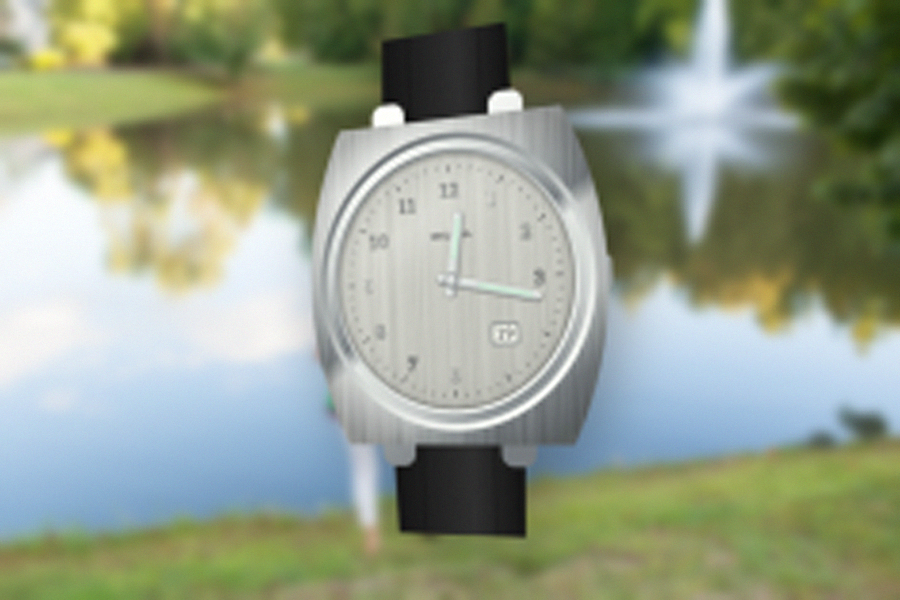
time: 12:17
